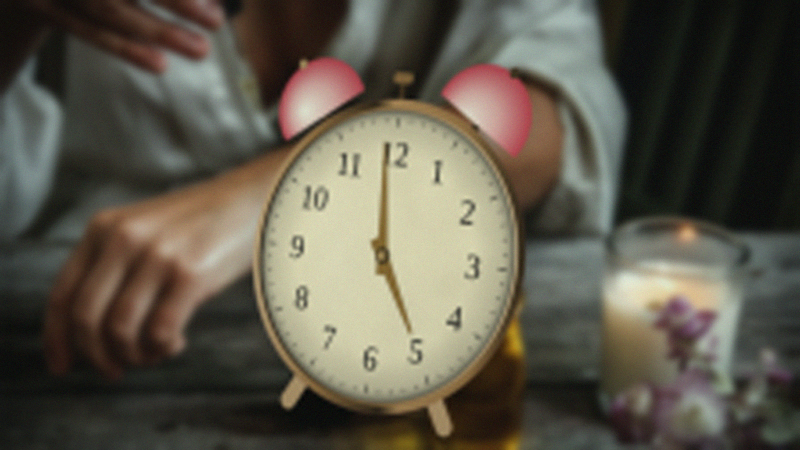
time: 4:59
